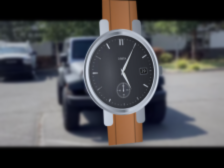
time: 5:05
